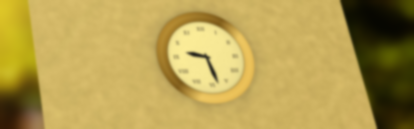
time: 9:28
